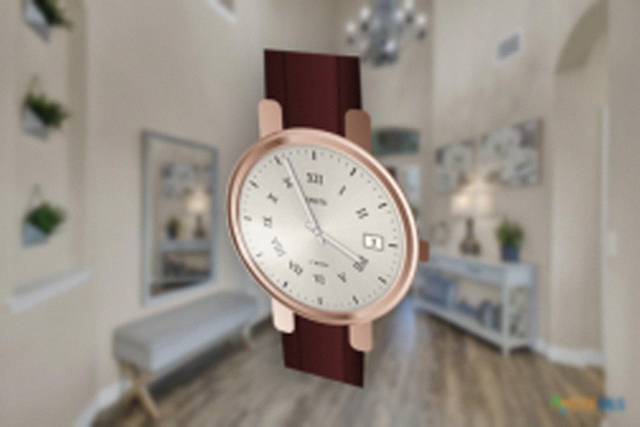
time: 3:56
